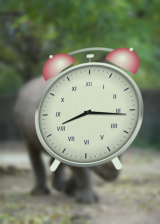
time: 8:16
